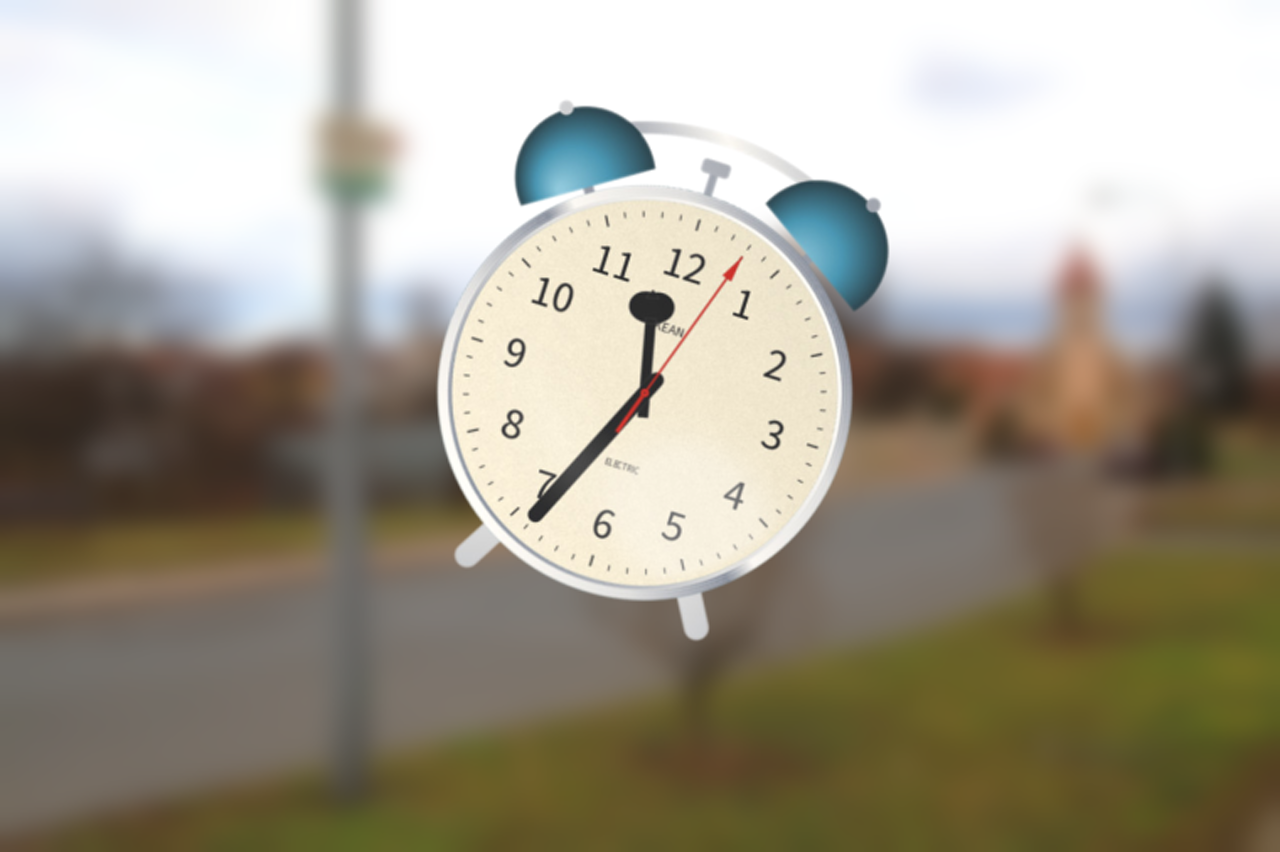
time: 11:34:03
